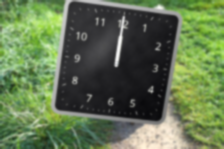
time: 12:00
